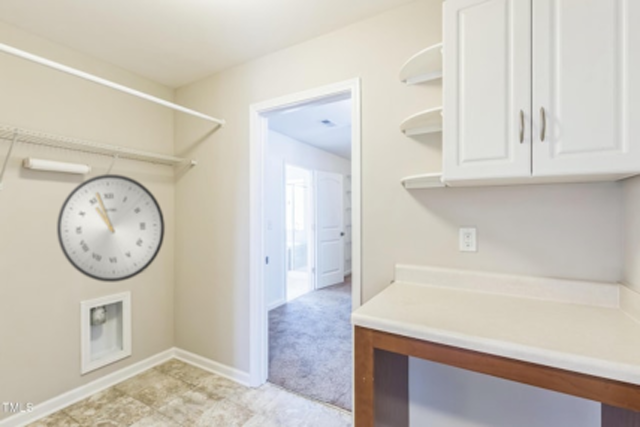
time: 10:57
